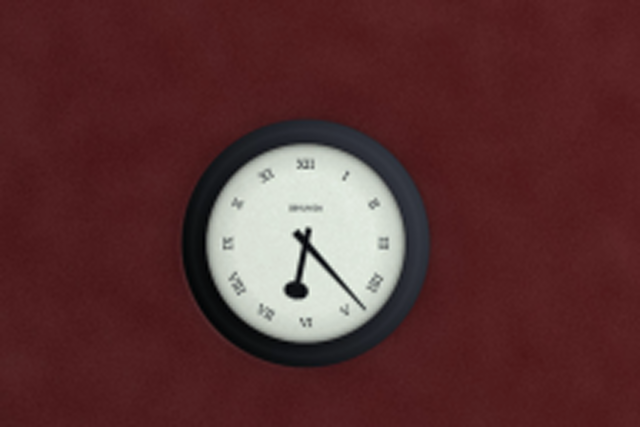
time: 6:23
